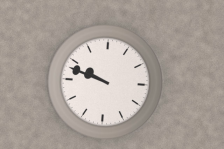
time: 9:48
